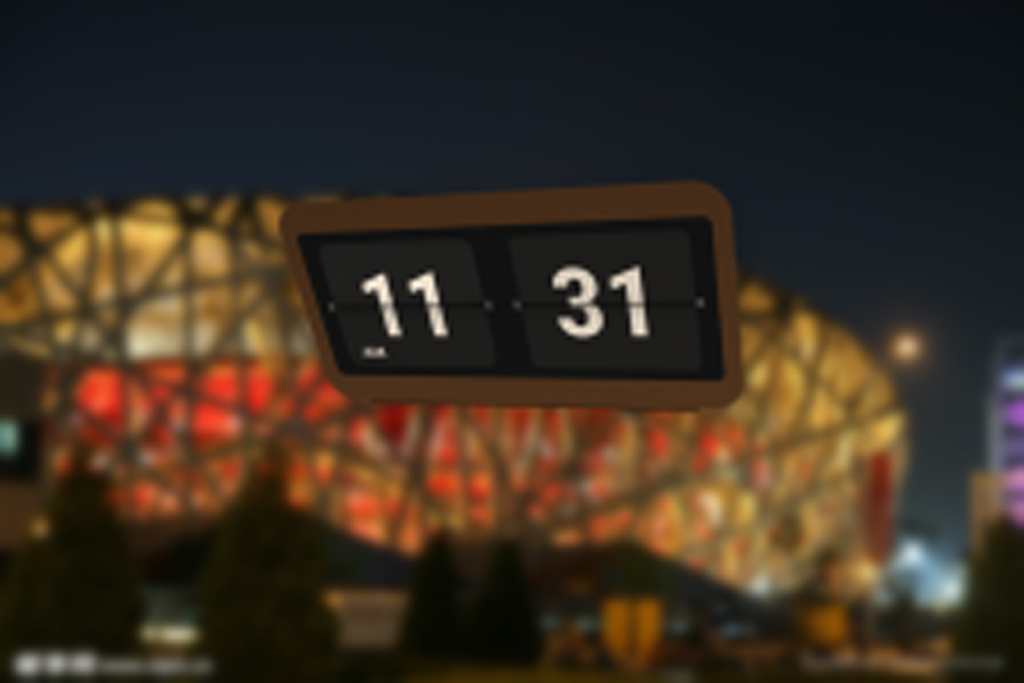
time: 11:31
